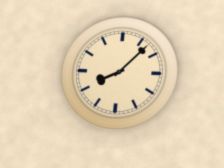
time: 8:07
